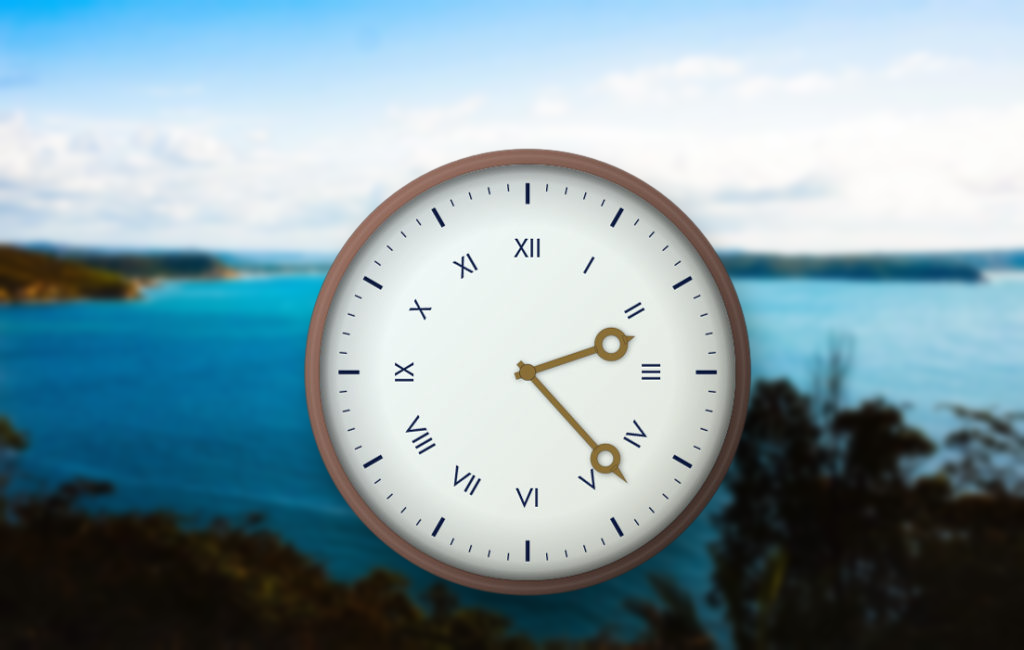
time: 2:23
